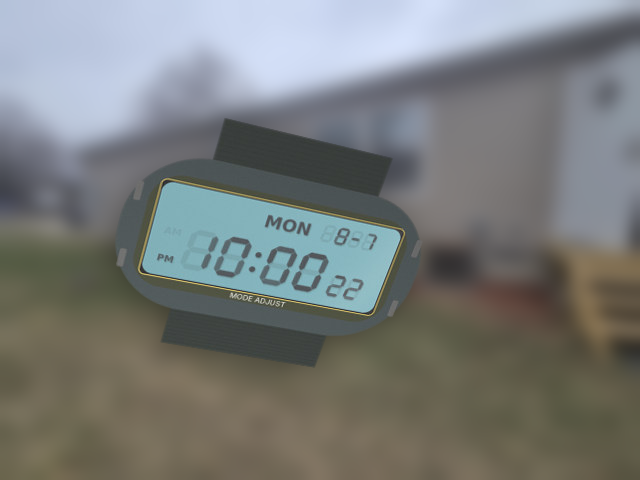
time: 10:00:22
